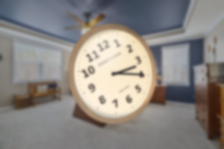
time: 3:20
